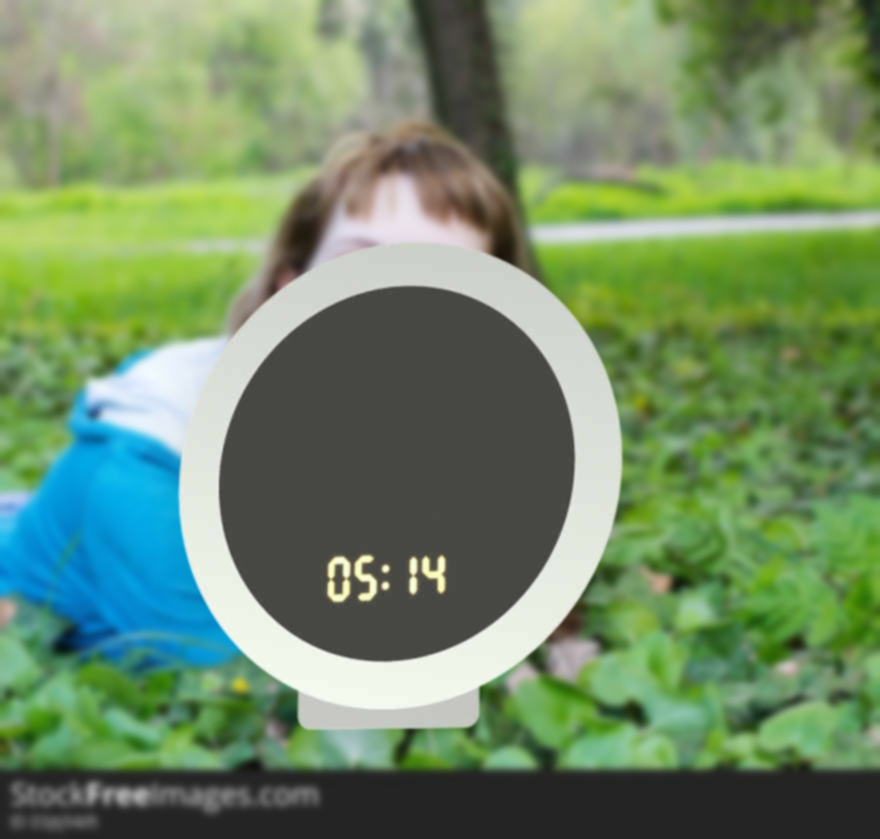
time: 5:14
